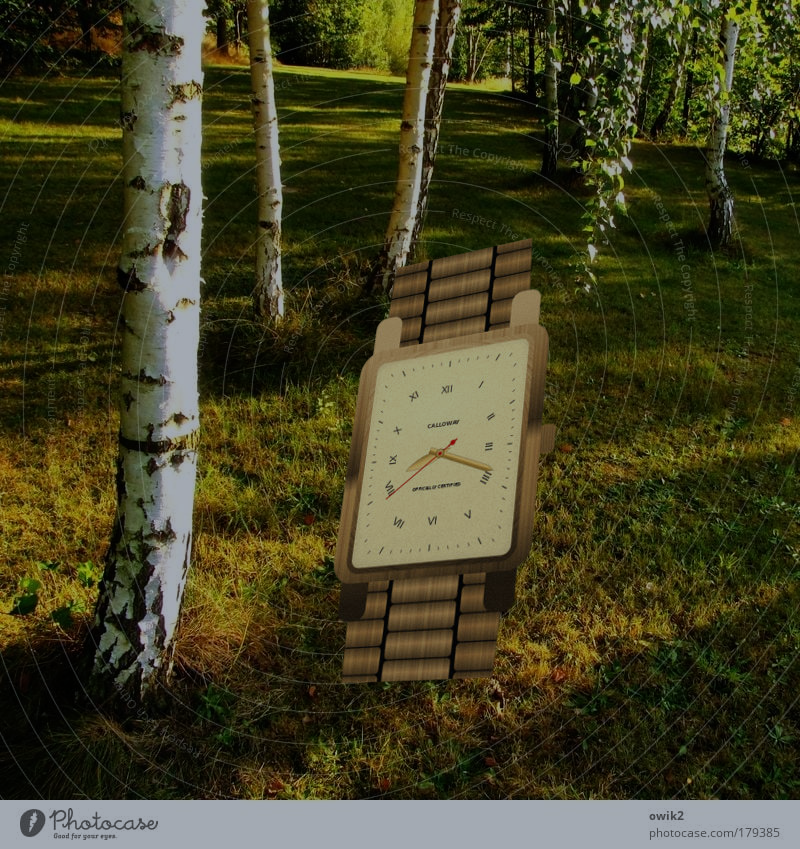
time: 8:18:39
